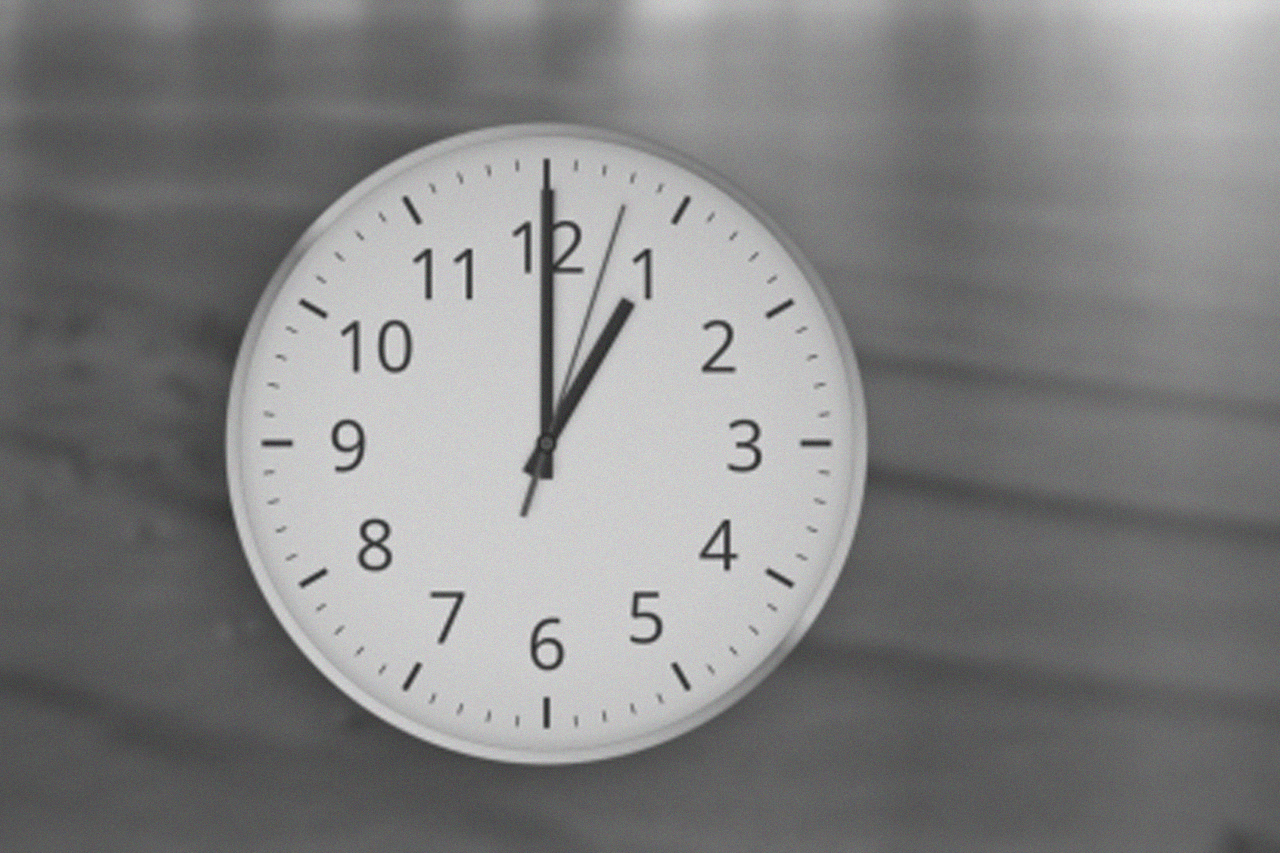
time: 1:00:03
